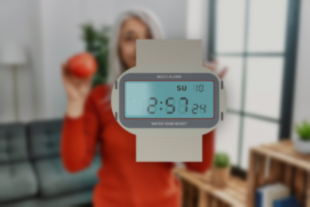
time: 2:57:24
